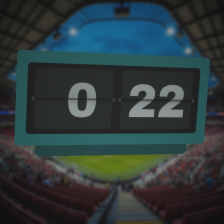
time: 0:22
